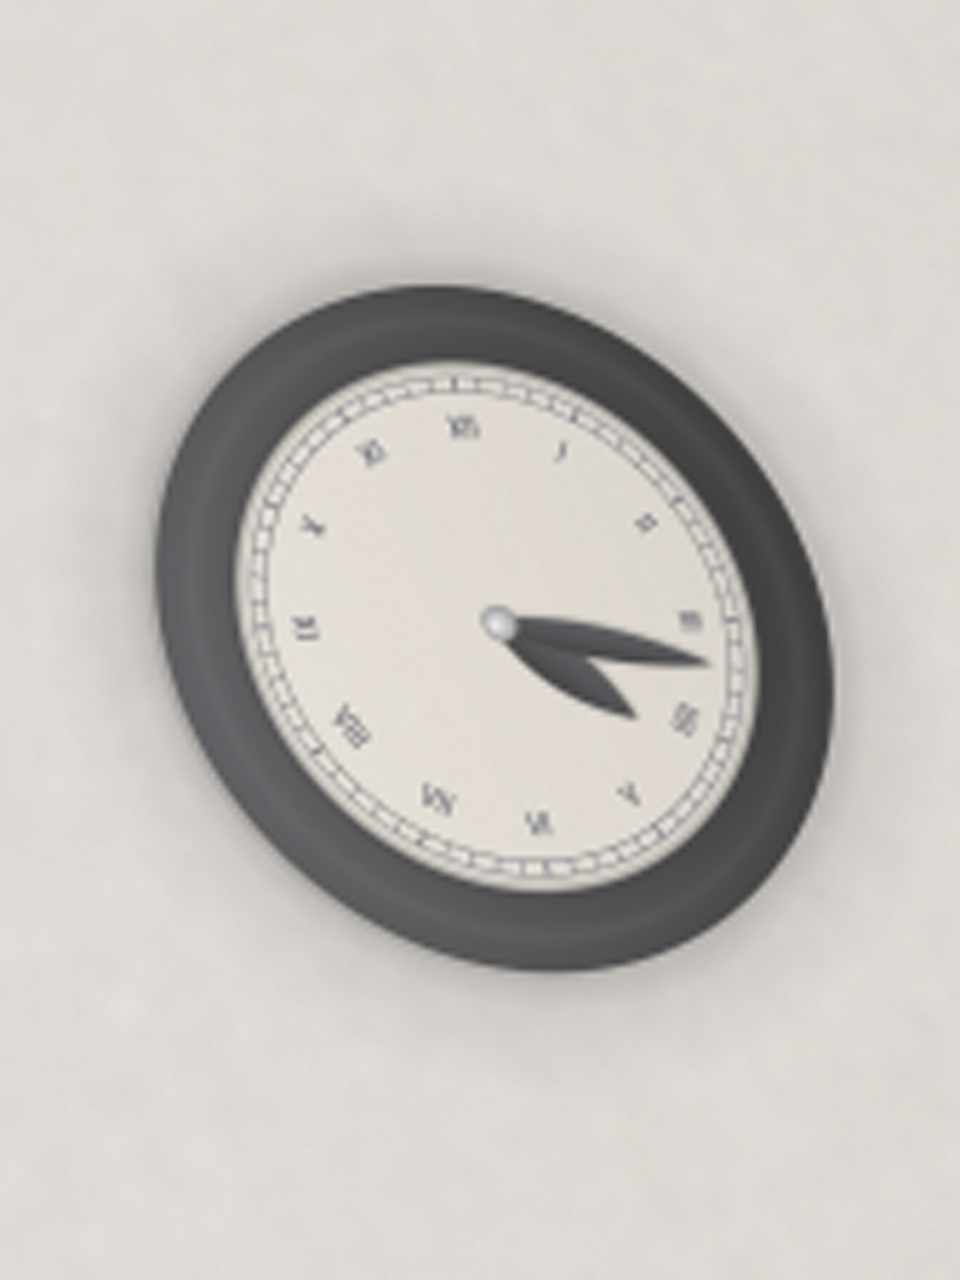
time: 4:17
